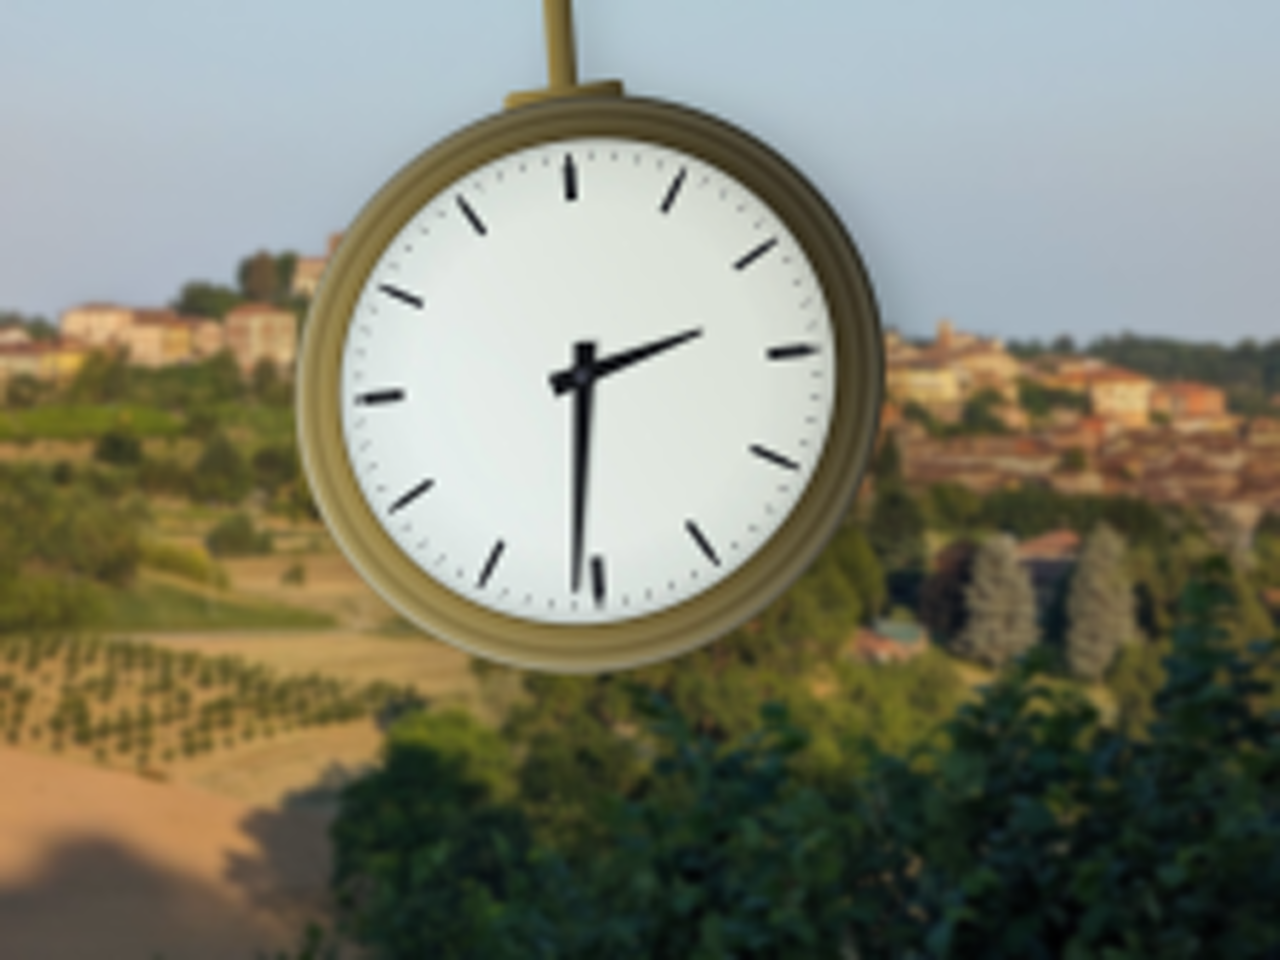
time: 2:31
